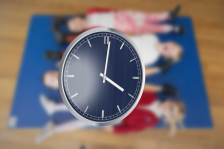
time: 4:01
